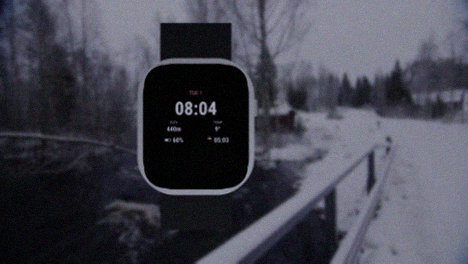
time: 8:04
